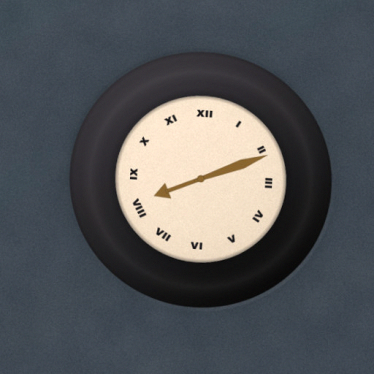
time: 8:11
